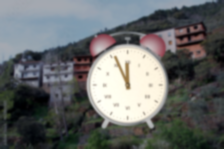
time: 11:56
